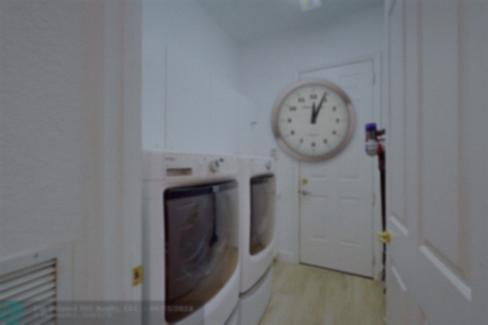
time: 12:04
